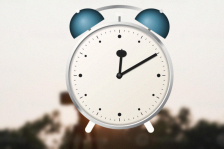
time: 12:10
